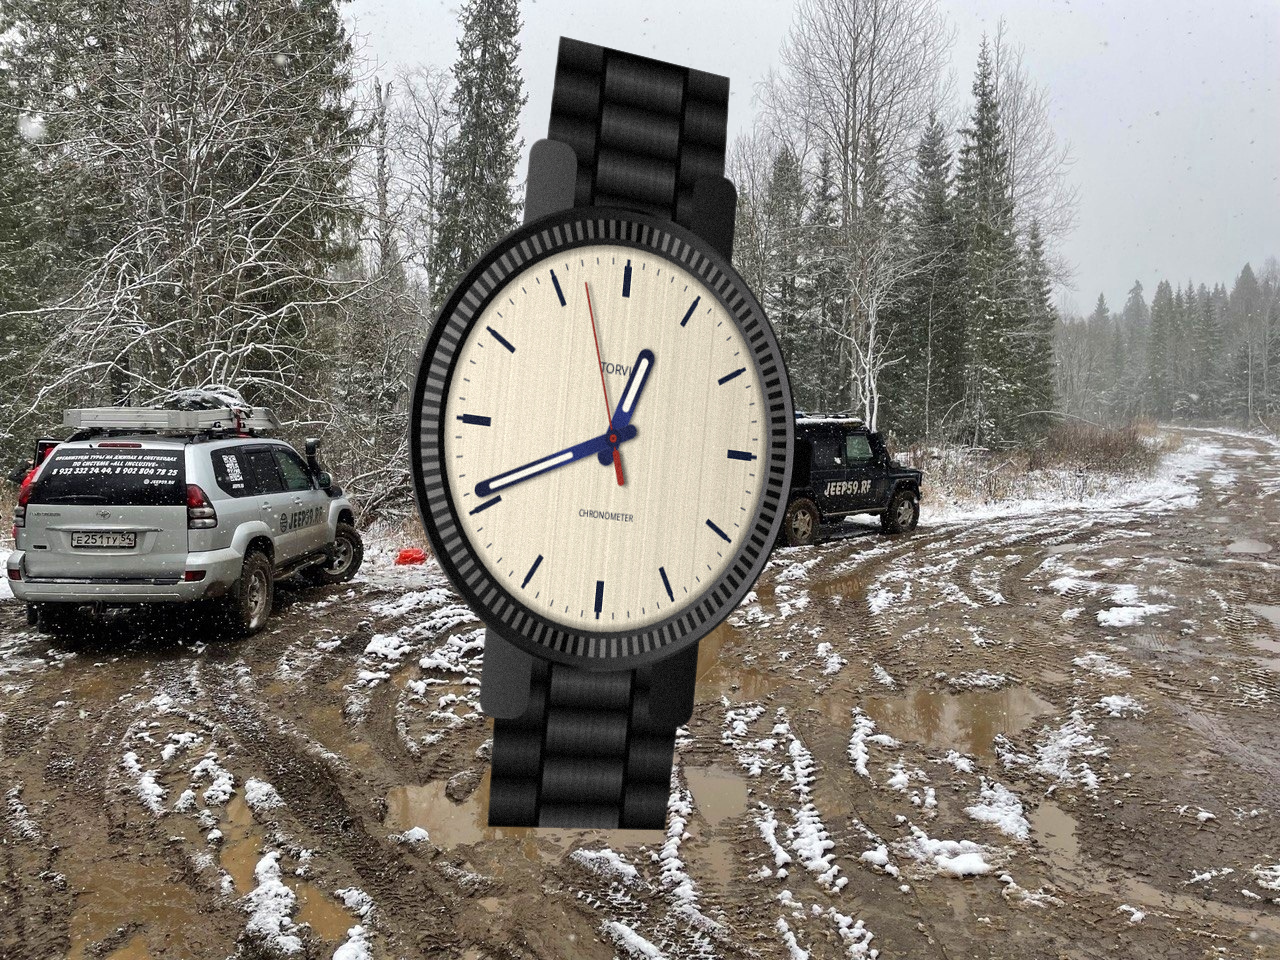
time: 12:40:57
